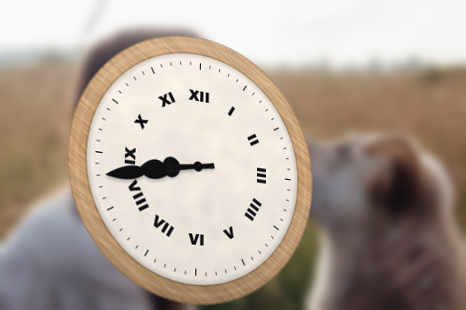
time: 8:43
